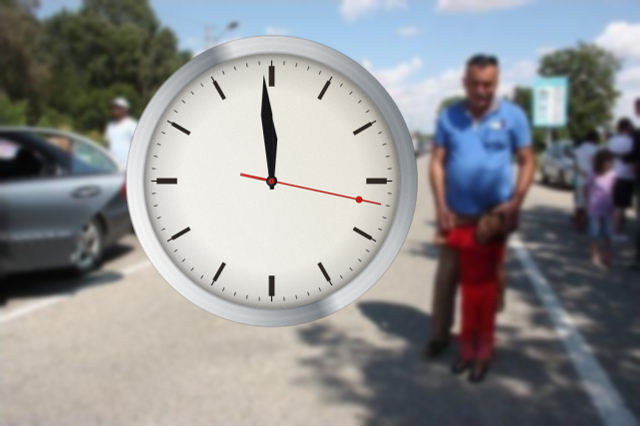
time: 11:59:17
